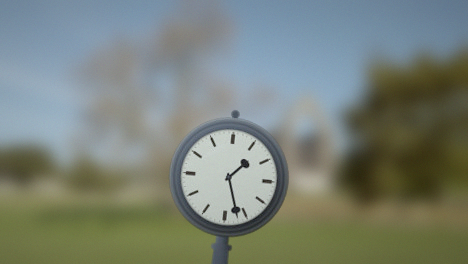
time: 1:27
